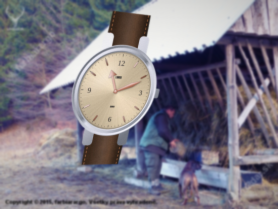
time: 11:11
